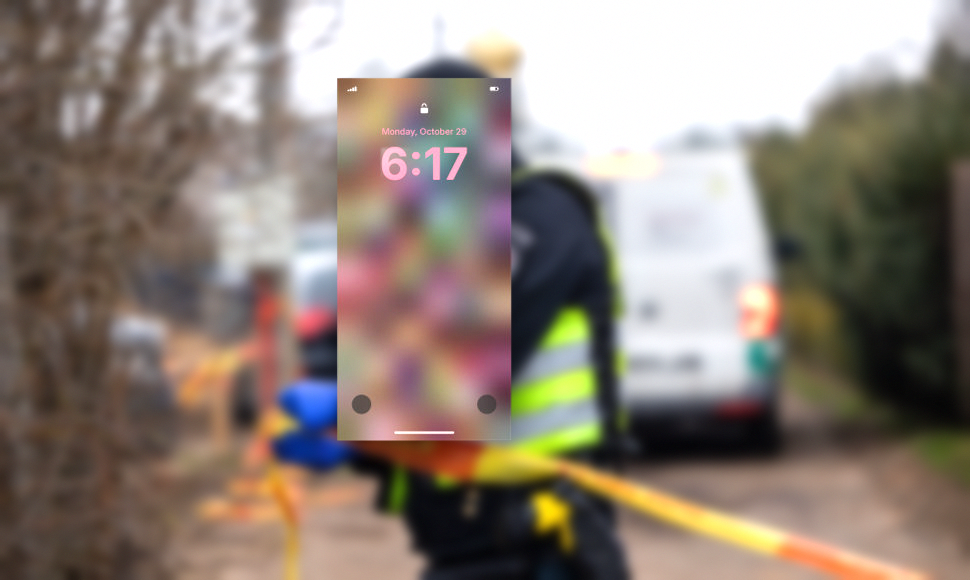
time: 6:17
